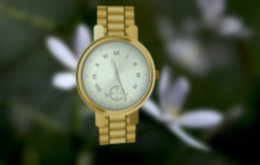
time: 11:27
